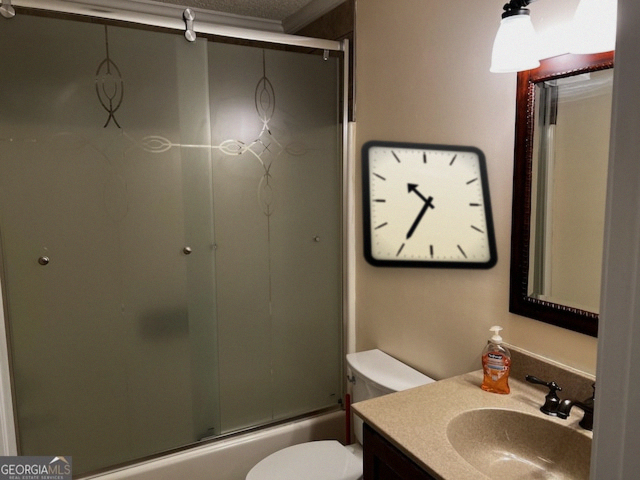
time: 10:35
